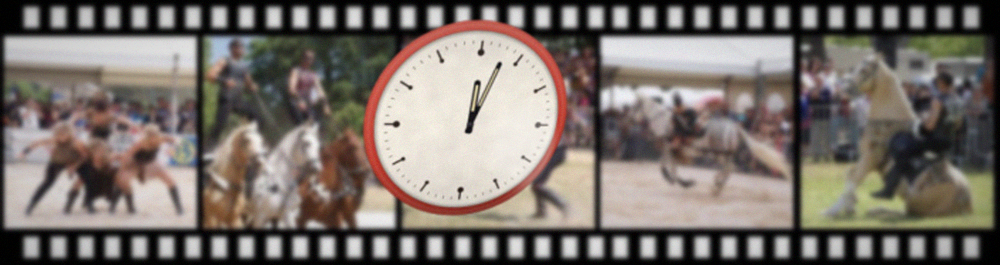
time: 12:03
